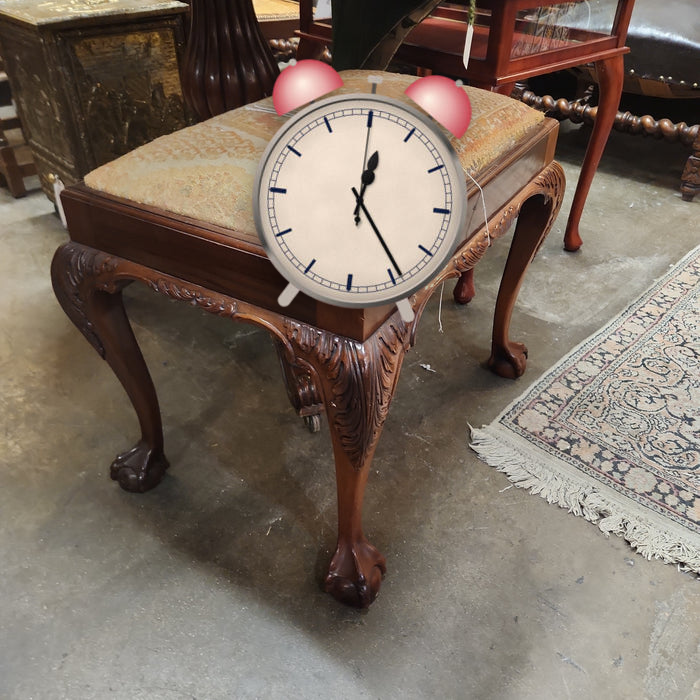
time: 12:24:00
